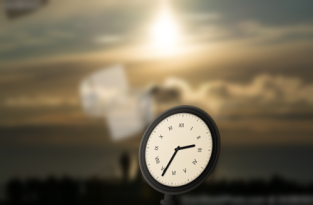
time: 2:34
